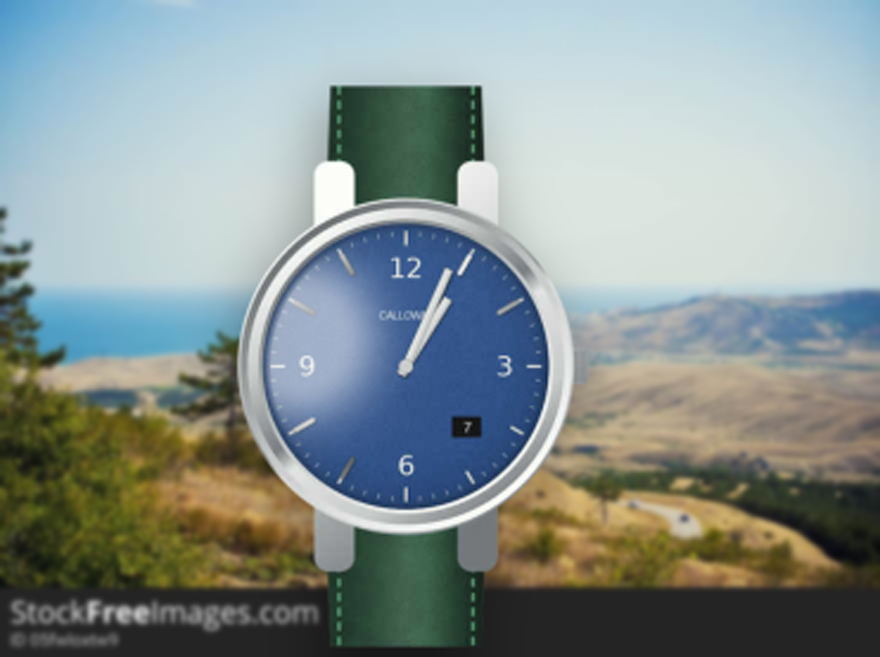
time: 1:04
